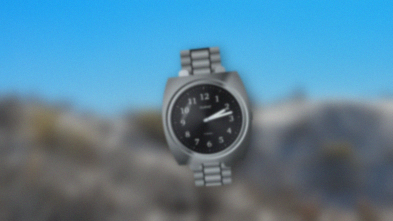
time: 2:13
